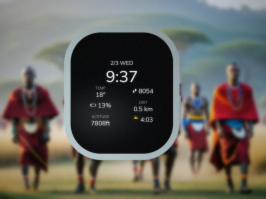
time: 9:37
